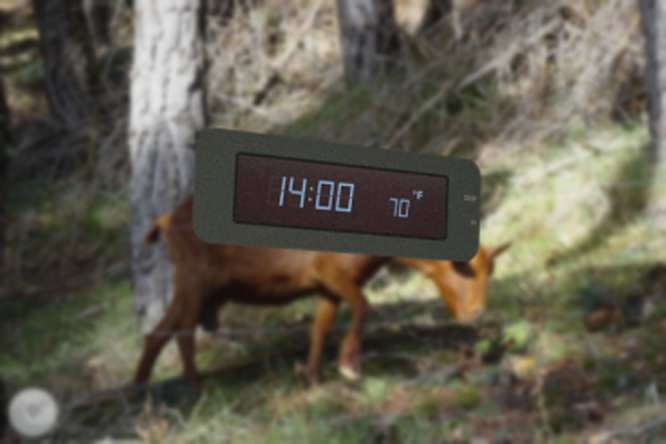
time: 14:00
